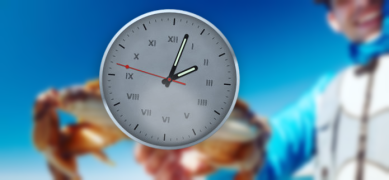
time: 2:02:47
